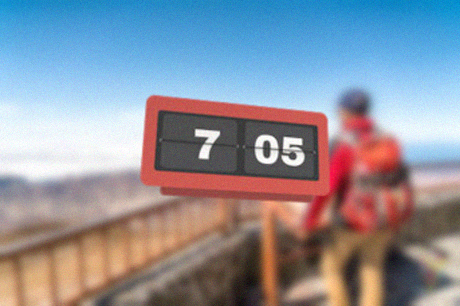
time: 7:05
